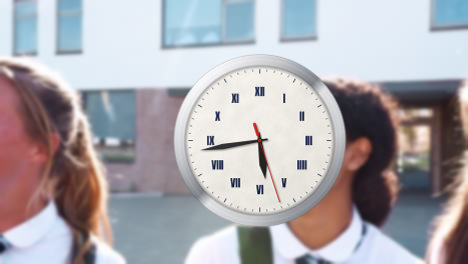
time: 5:43:27
